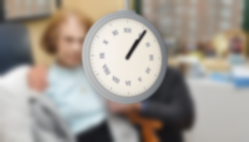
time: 1:06
